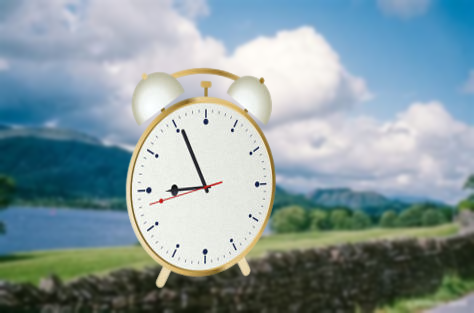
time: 8:55:43
